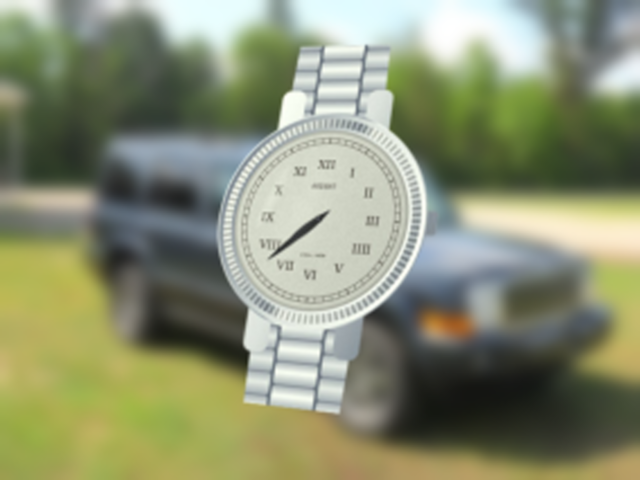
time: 7:38
